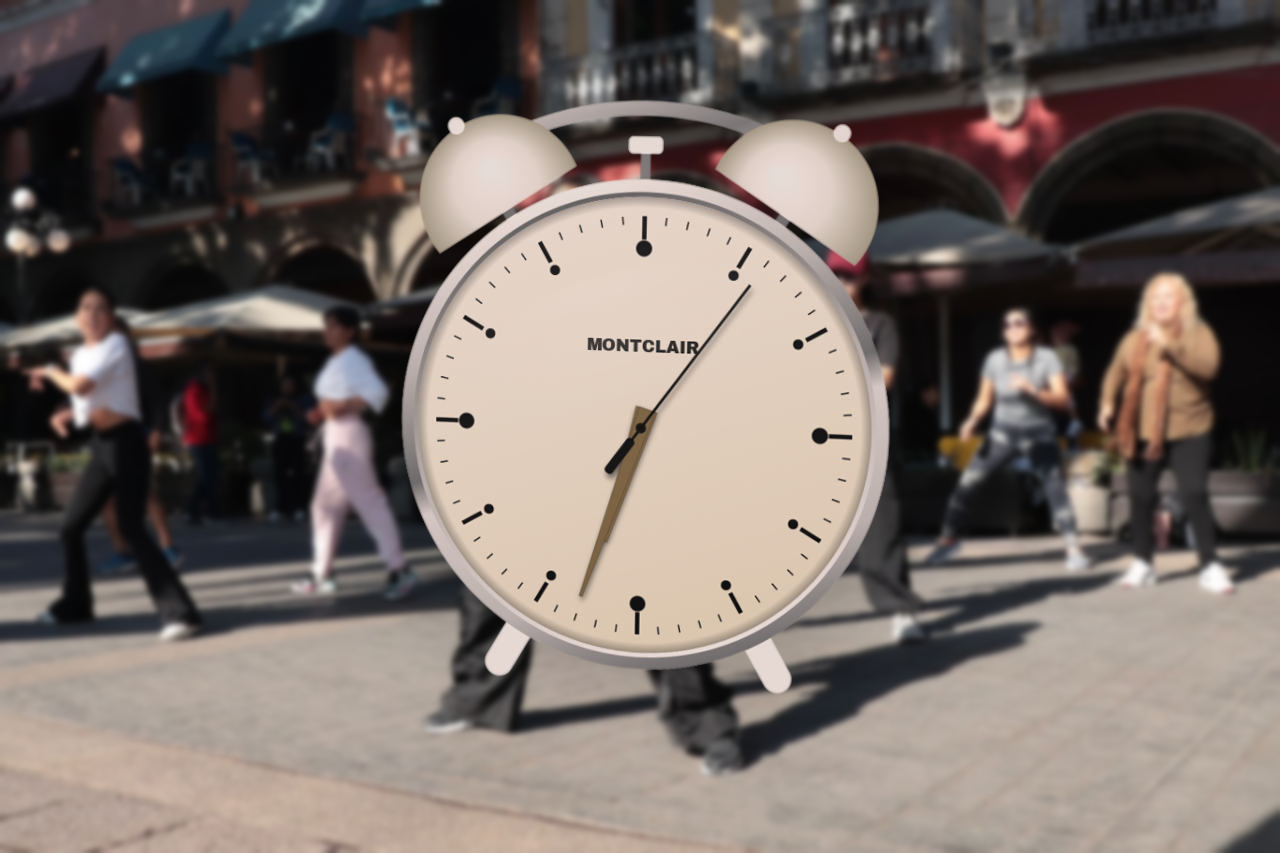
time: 6:33:06
